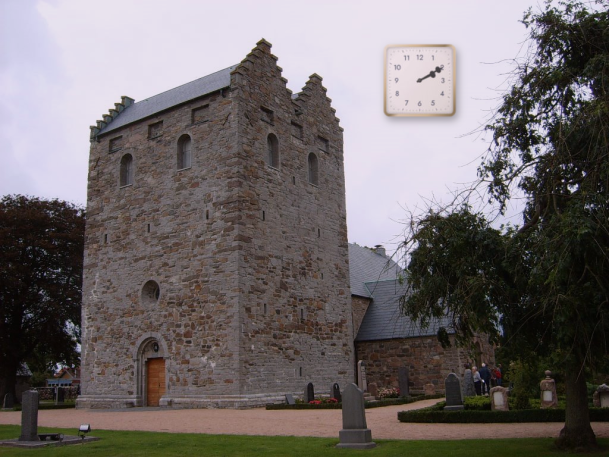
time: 2:10
